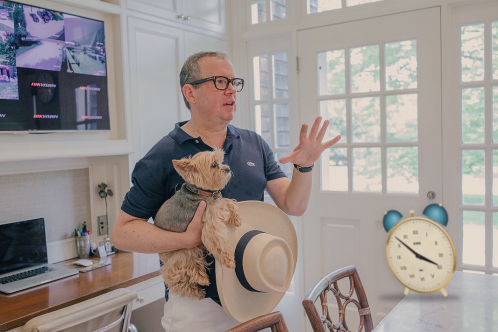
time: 3:52
